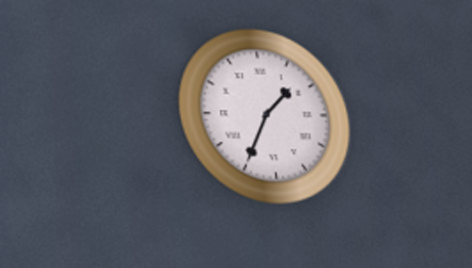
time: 1:35
